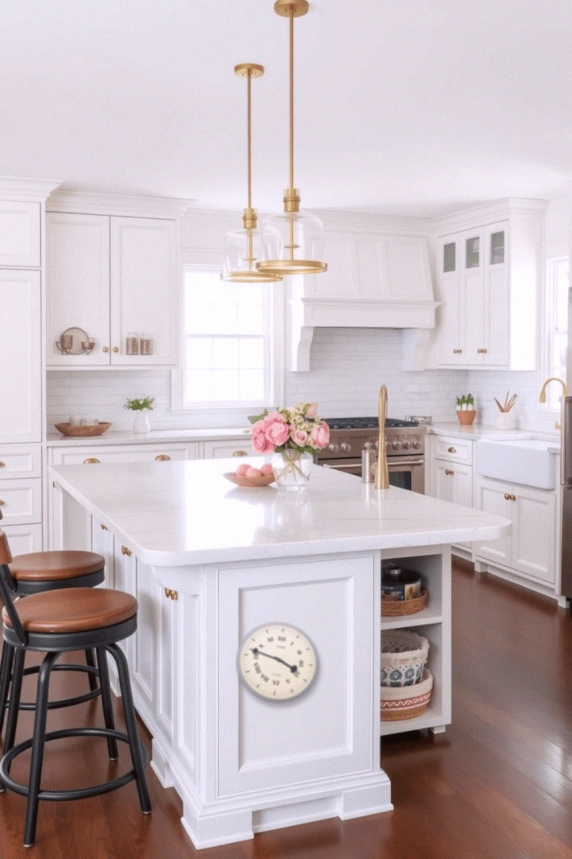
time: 3:47
